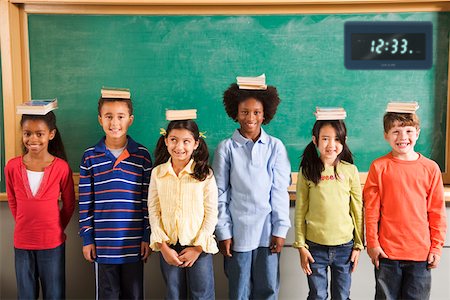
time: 12:33
